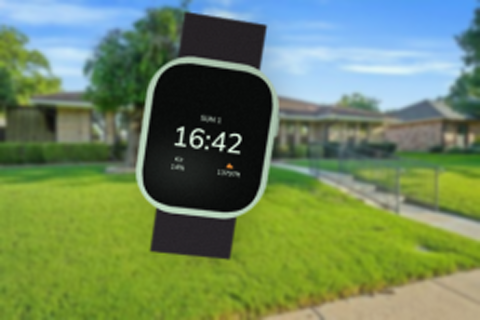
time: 16:42
